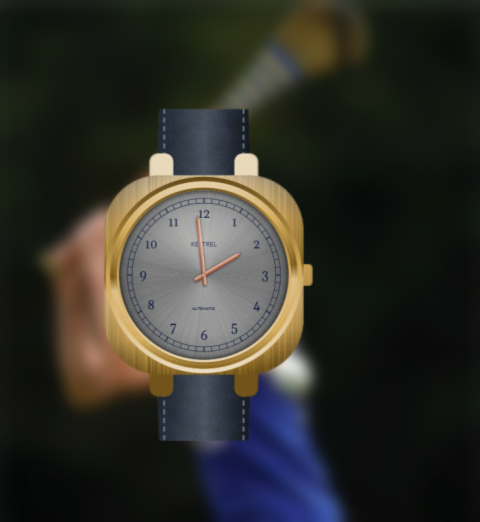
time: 1:59
